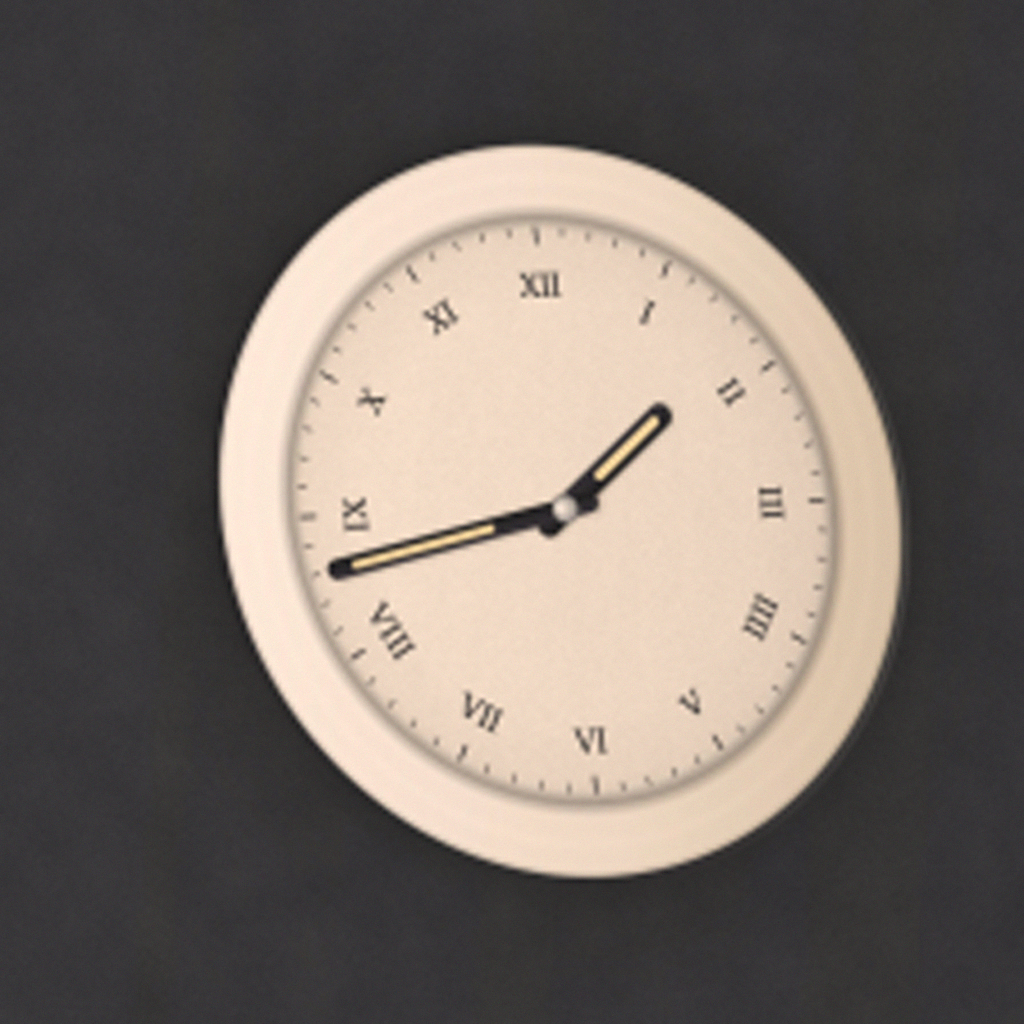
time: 1:43
